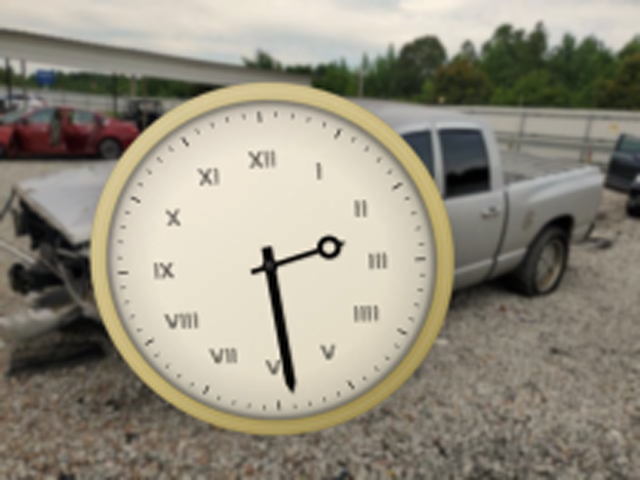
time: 2:29
